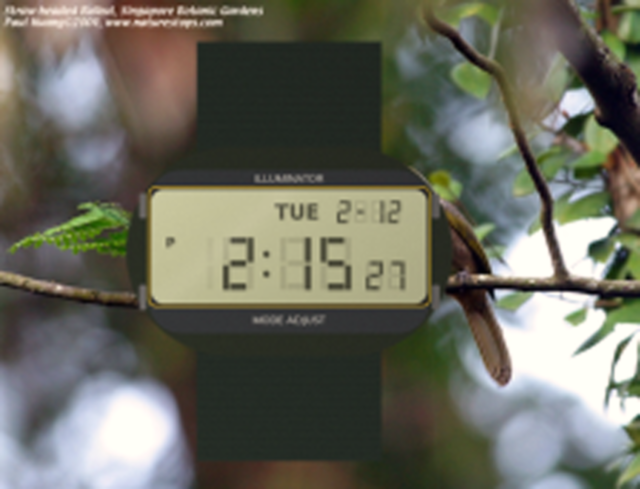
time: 2:15:27
